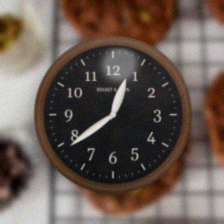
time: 12:39
